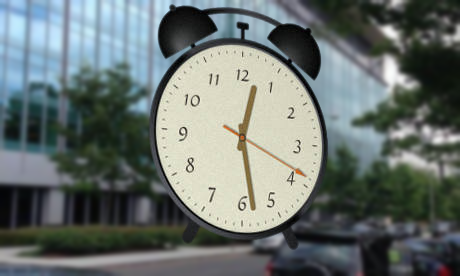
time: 12:28:19
